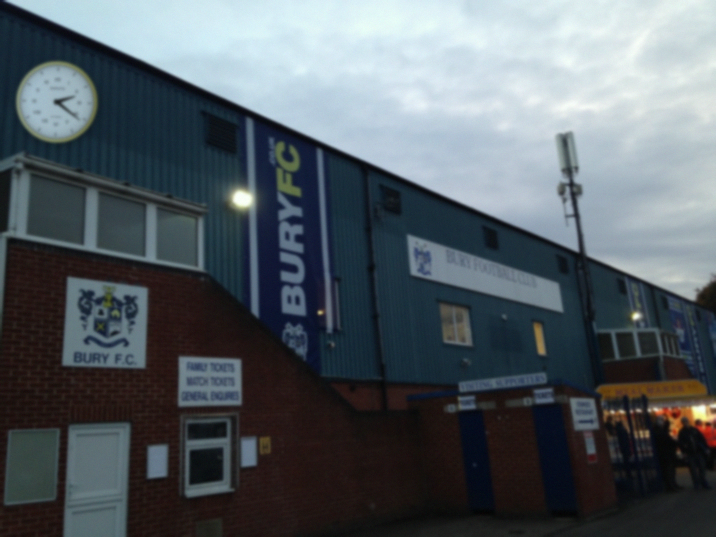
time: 2:21
